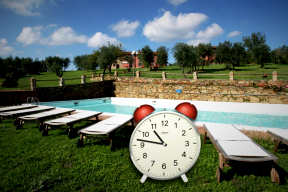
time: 10:47
